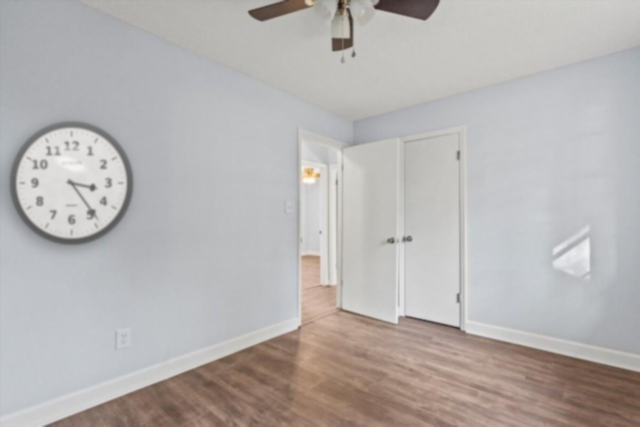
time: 3:24
